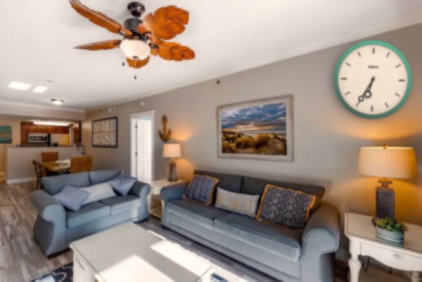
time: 6:35
